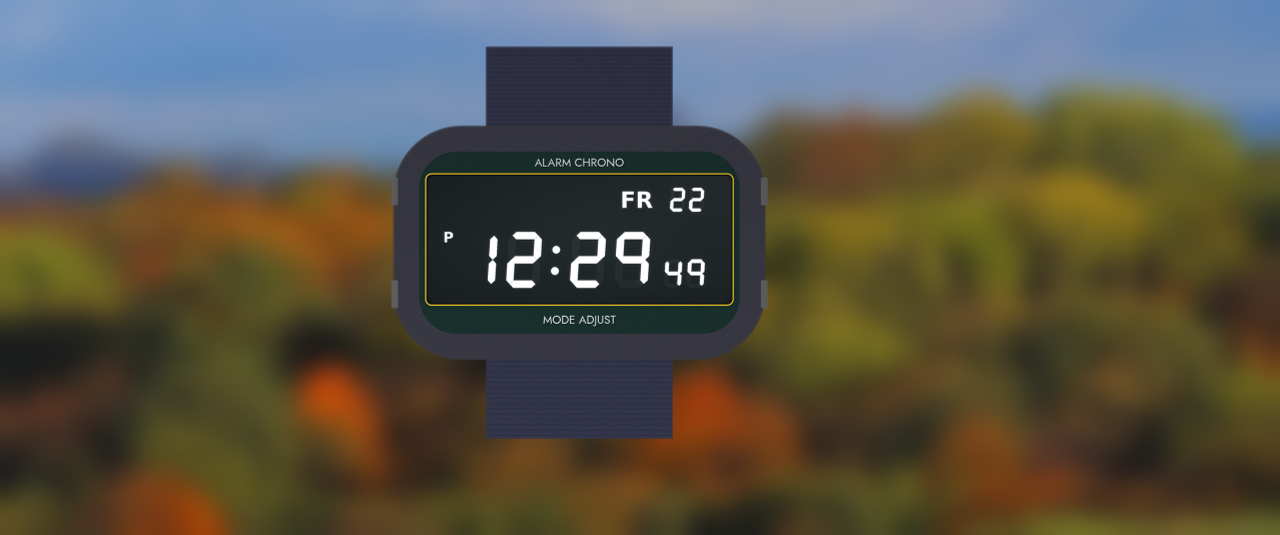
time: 12:29:49
